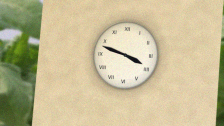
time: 3:48
